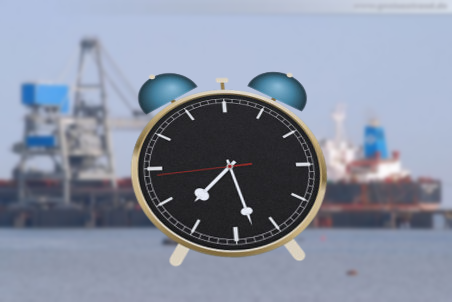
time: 7:27:44
